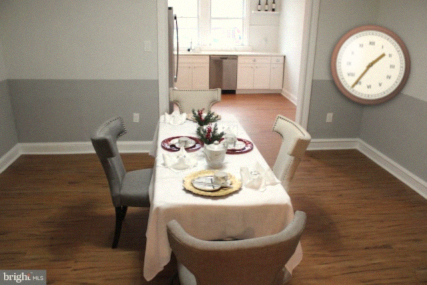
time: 1:36
